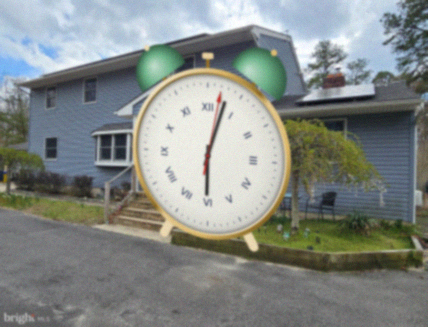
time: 6:03:02
